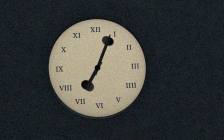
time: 7:04
